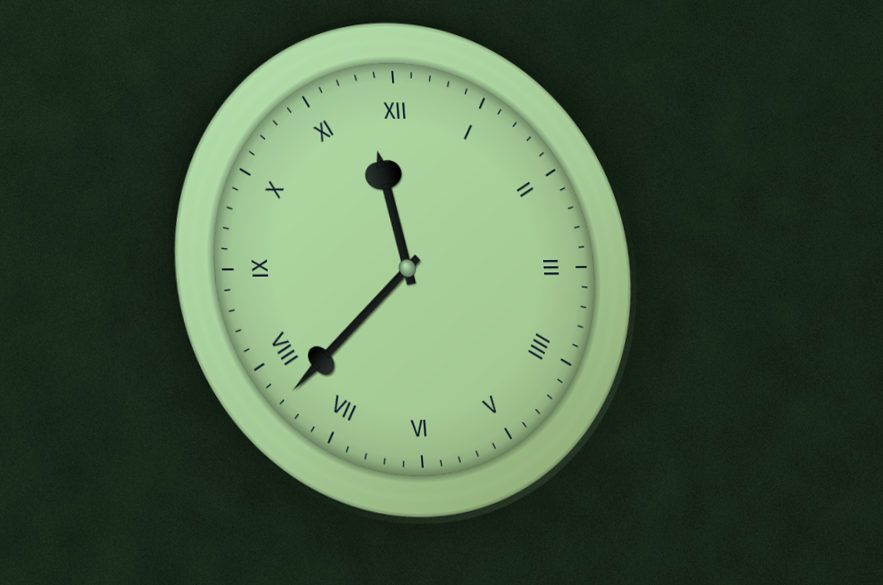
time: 11:38
